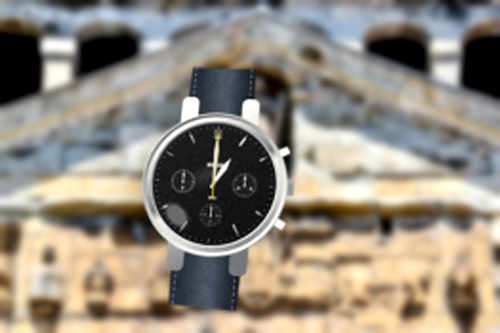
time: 1:00
